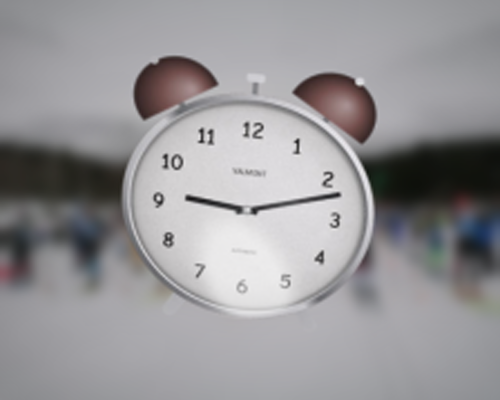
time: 9:12
